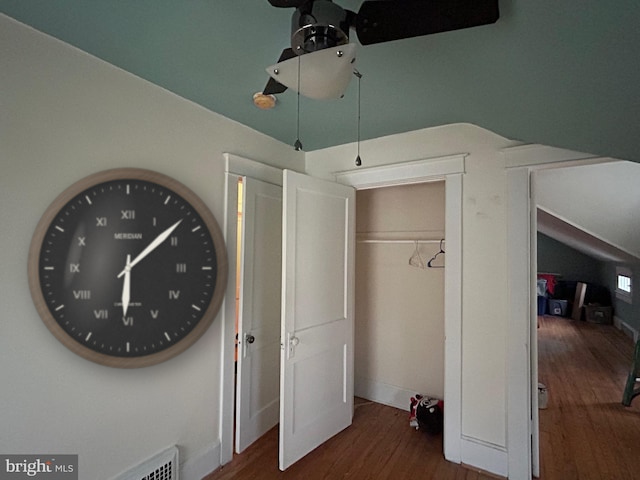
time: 6:08
